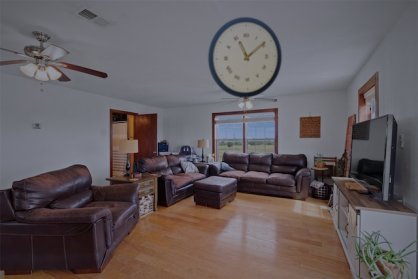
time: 11:09
